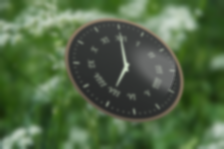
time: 7:00
